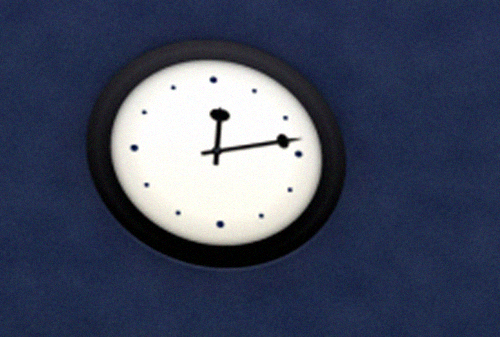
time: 12:13
